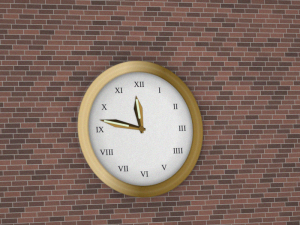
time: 11:47
